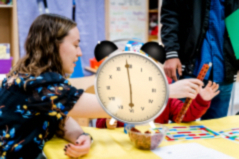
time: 5:59
